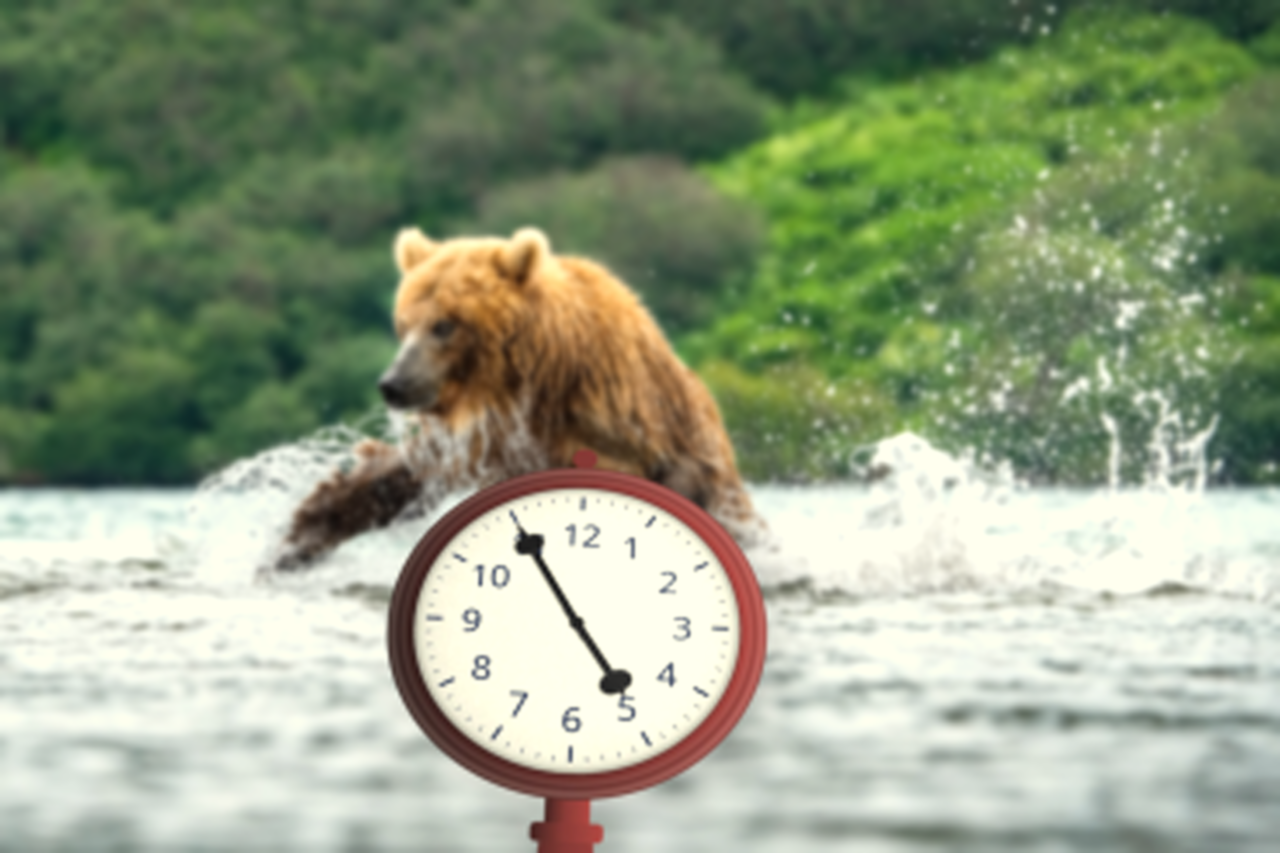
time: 4:55
